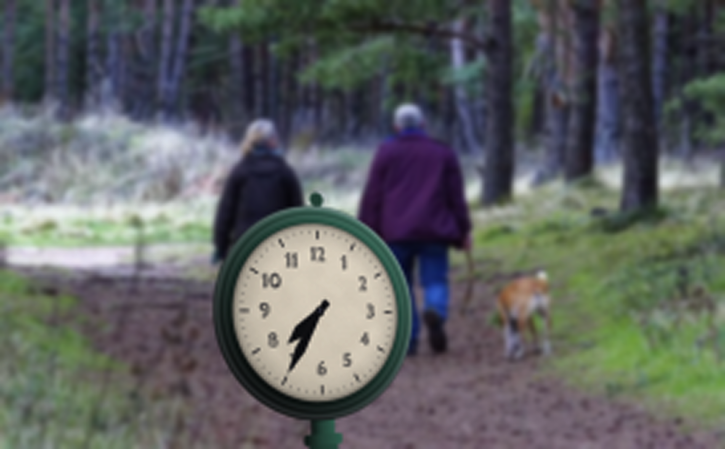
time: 7:35
